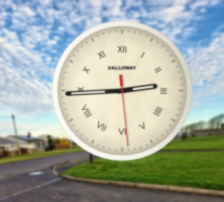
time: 2:44:29
